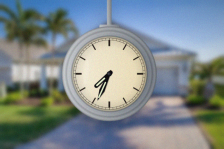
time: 7:34
